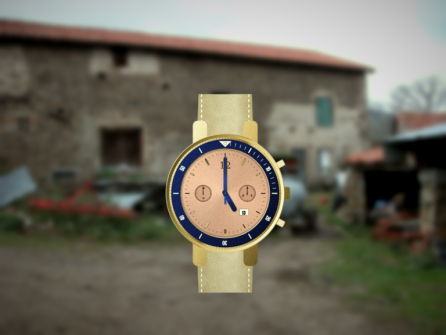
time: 5:00
